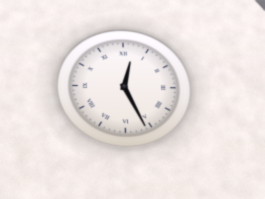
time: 12:26
